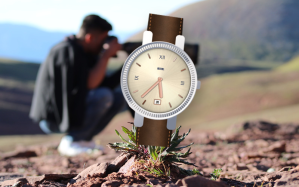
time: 5:37
